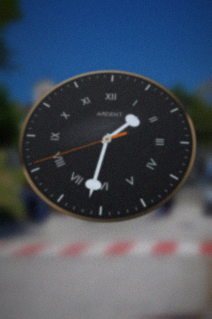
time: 1:31:41
